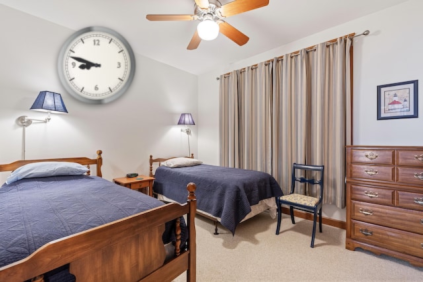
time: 8:48
